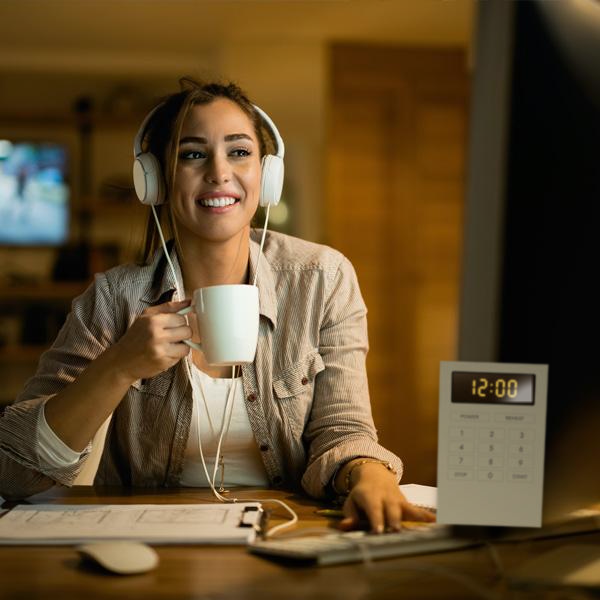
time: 12:00
